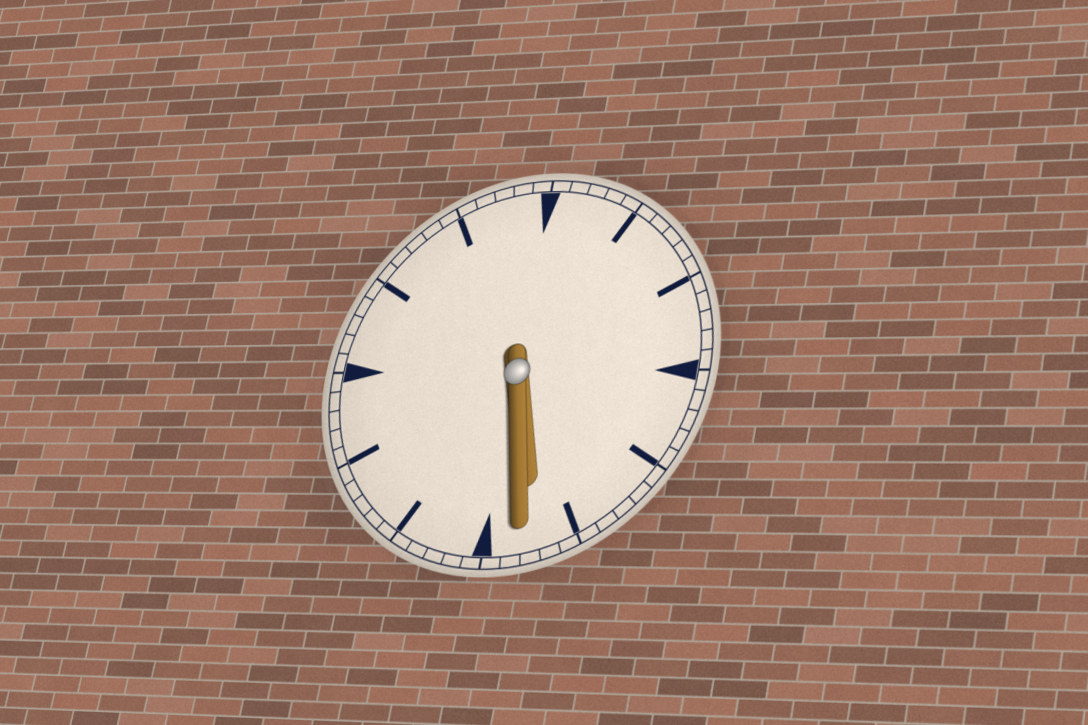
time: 5:28
